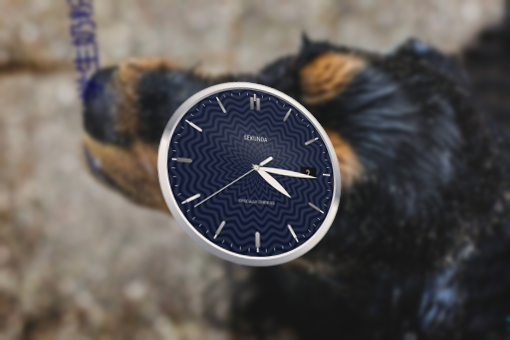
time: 4:15:39
